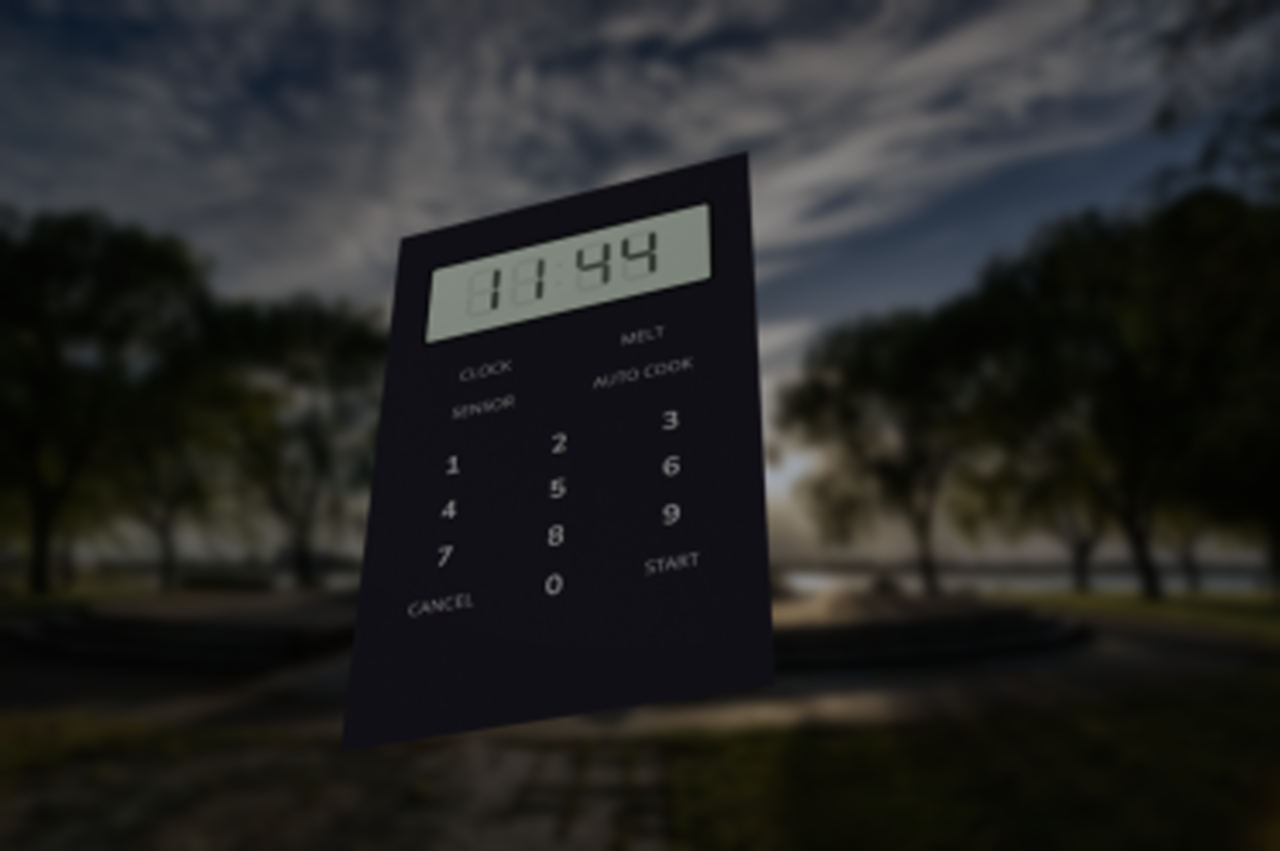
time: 11:44
